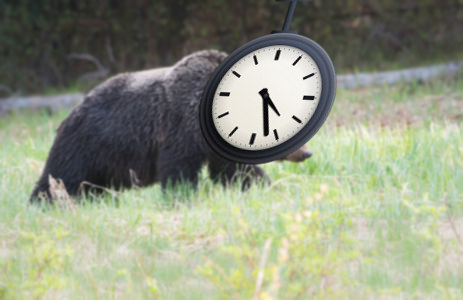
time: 4:27
